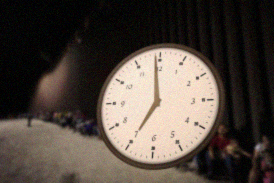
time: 6:59
